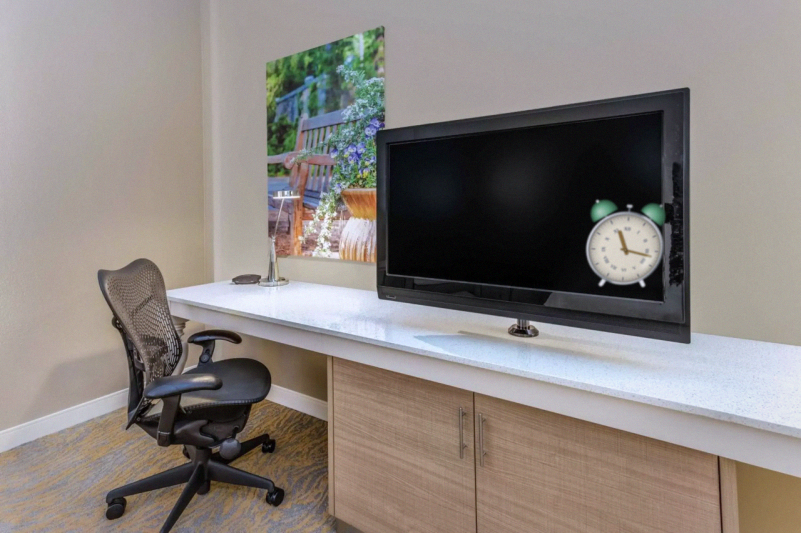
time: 11:17
